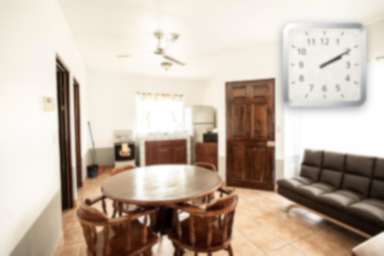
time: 2:10
